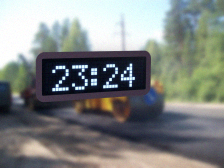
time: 23:24
